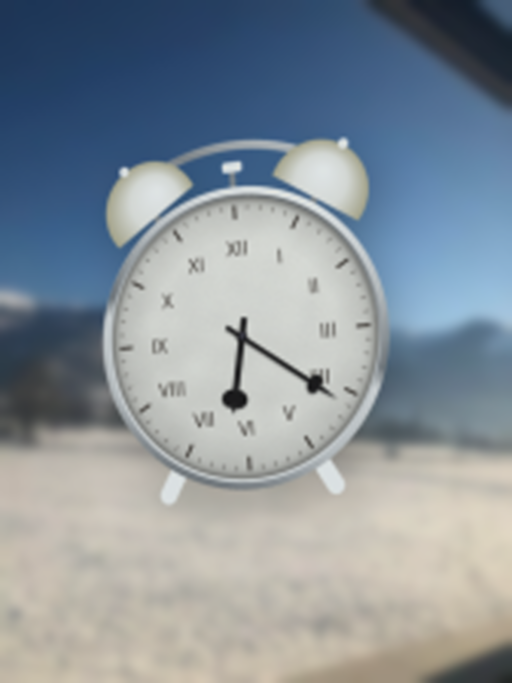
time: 6:21
